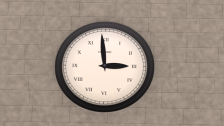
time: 2:59
